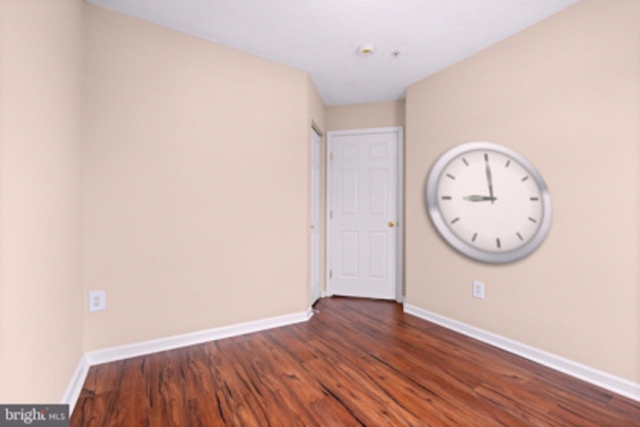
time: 9:00
